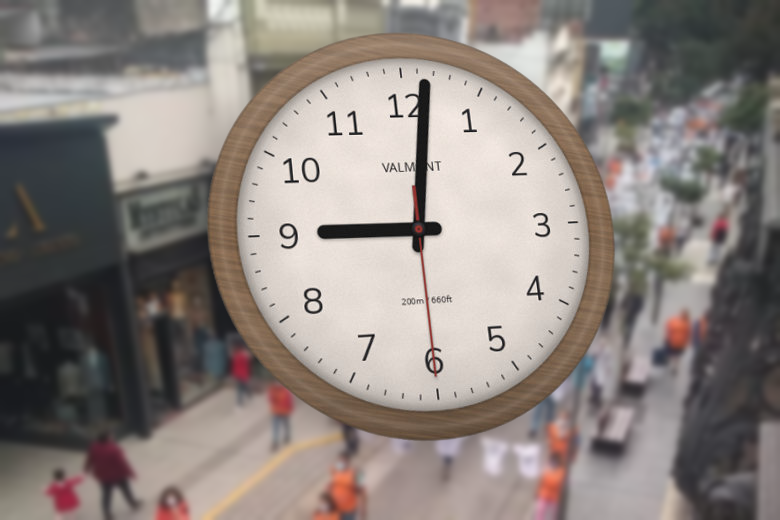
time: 9:01:30
